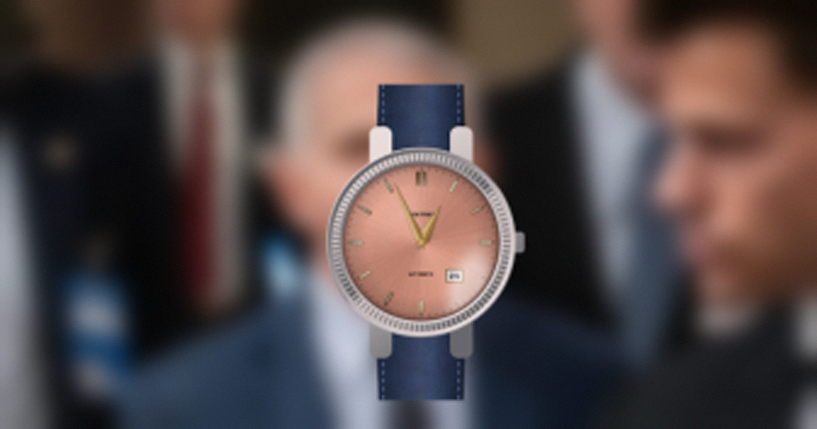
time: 12:56
